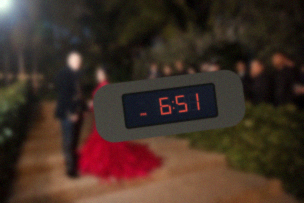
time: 6:51
